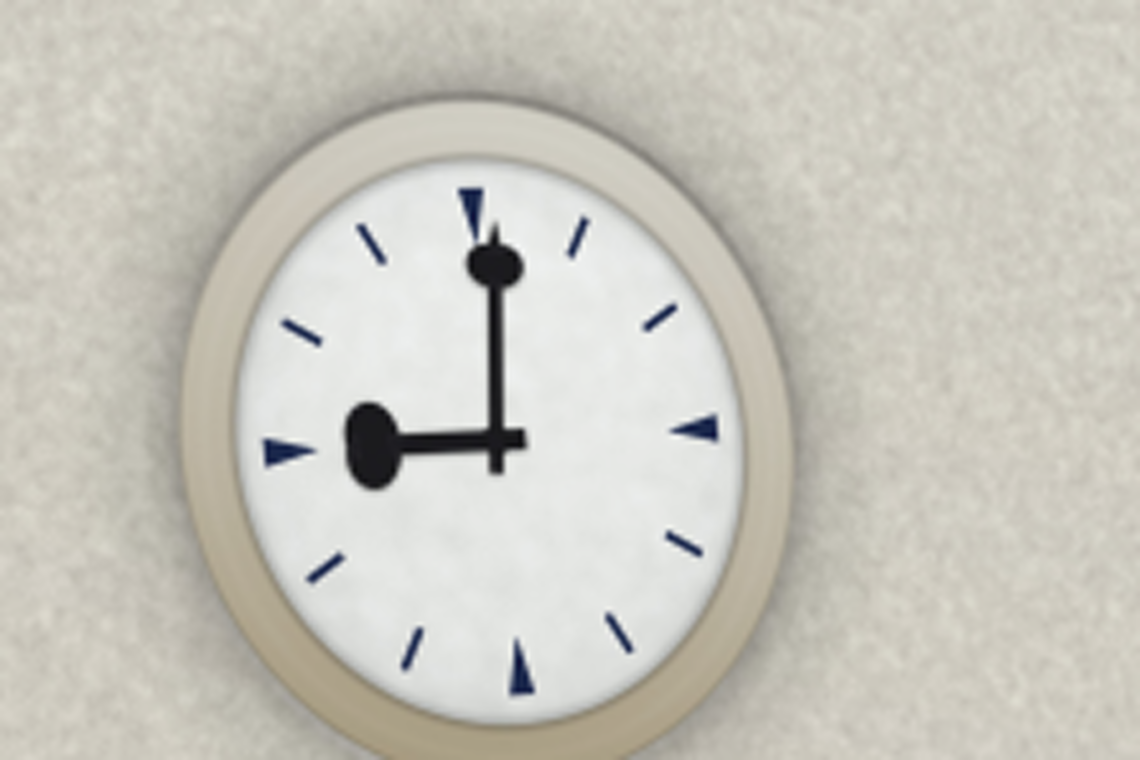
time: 9:01
